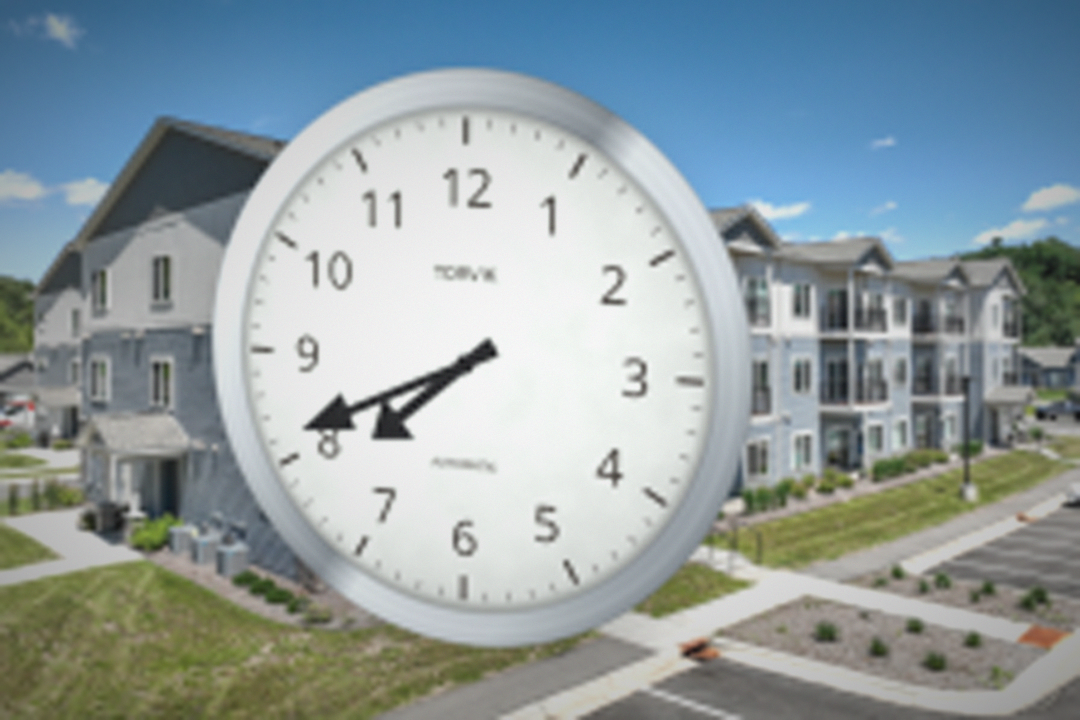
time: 7:41
